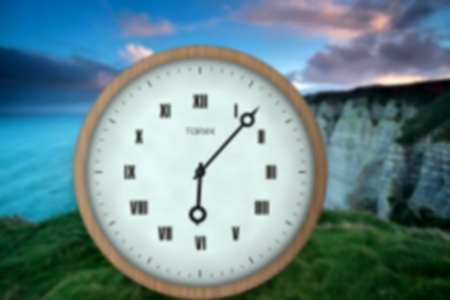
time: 6:07
